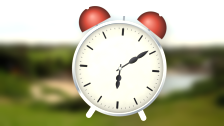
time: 6:09
